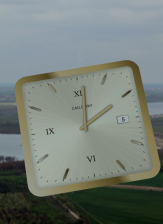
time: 2:01
